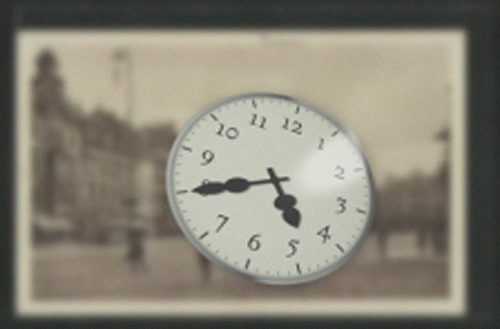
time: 4:40
